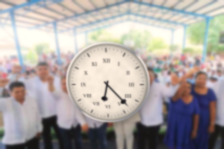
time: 6:23
